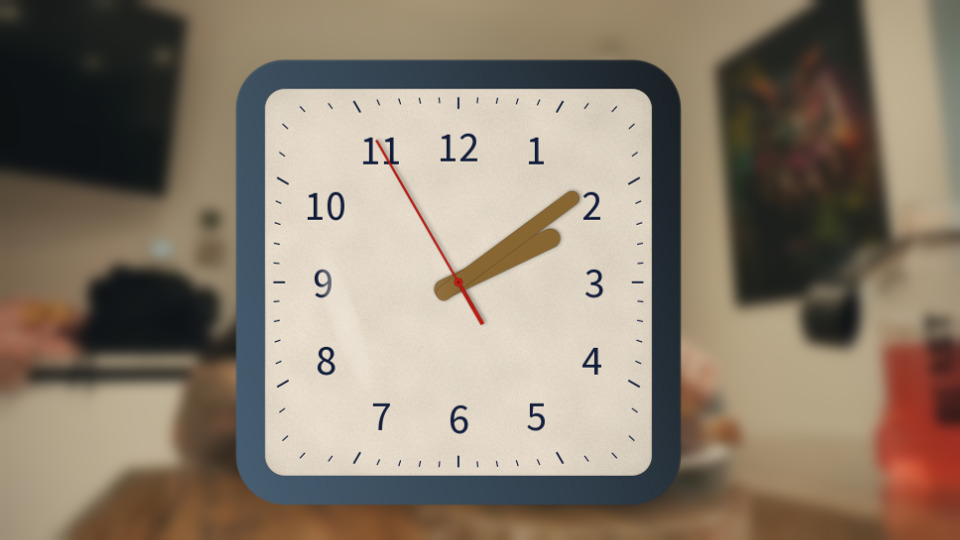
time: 2:08:55
